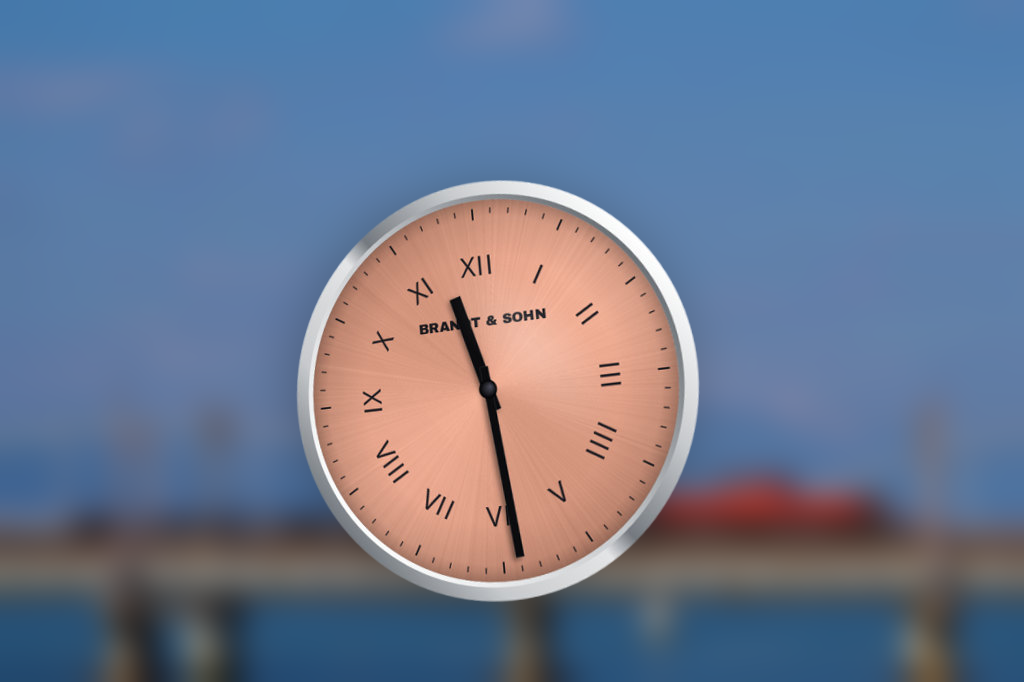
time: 11:29
